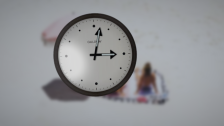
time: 3:02
